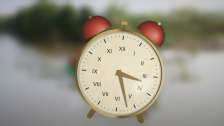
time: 3:27
